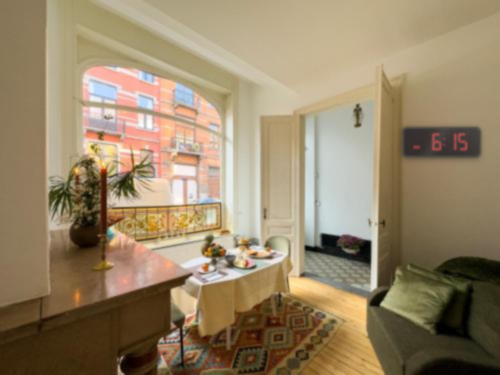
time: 6:15
